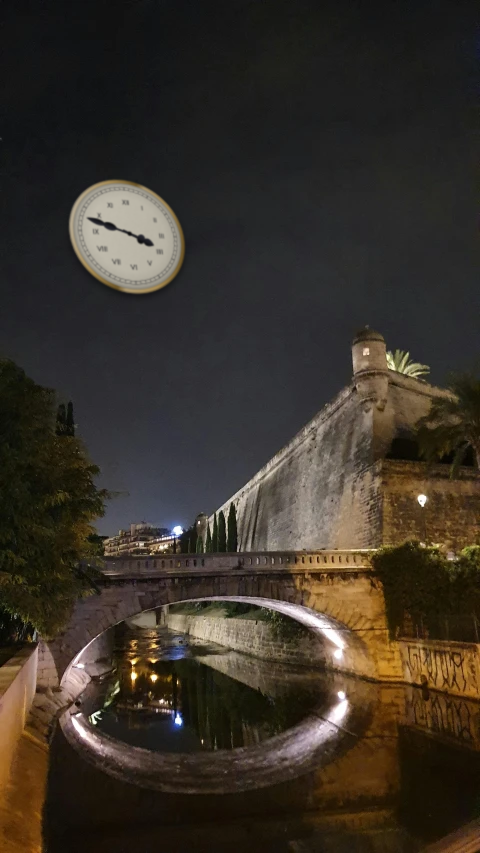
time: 3:48
